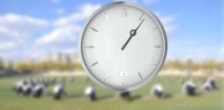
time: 1:06
